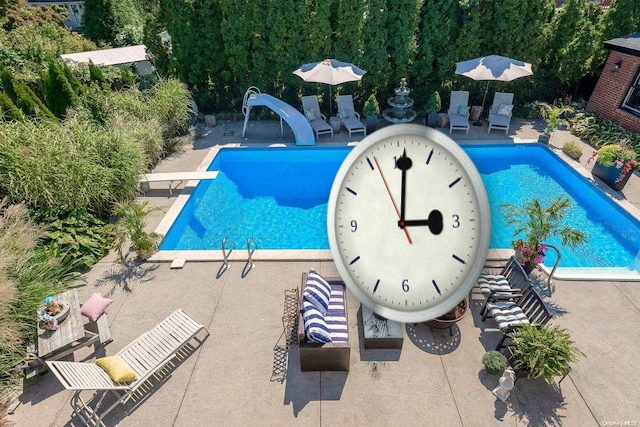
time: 3:00:56
